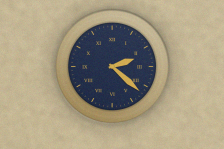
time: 2:22
